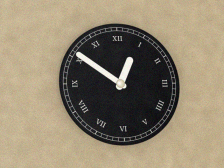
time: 12:51
